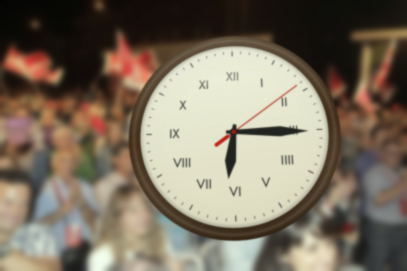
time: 6:15:09
